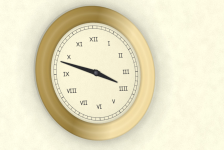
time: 3:48
